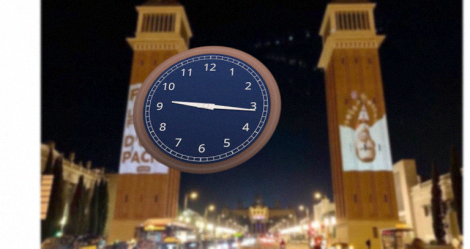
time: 9:16
